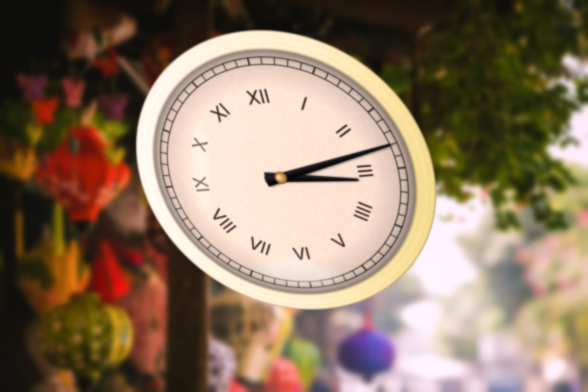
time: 3:13
